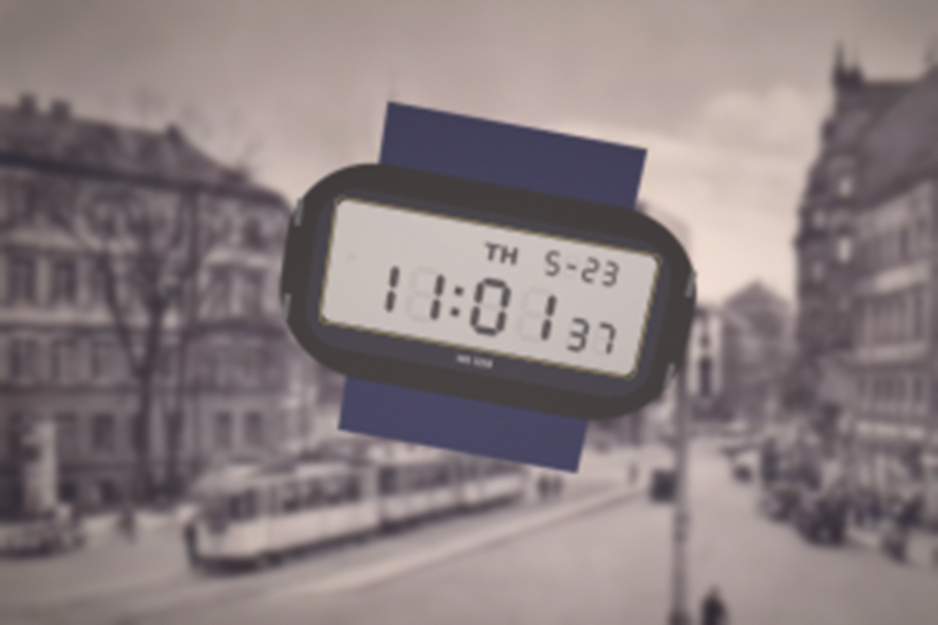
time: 11:01:37
